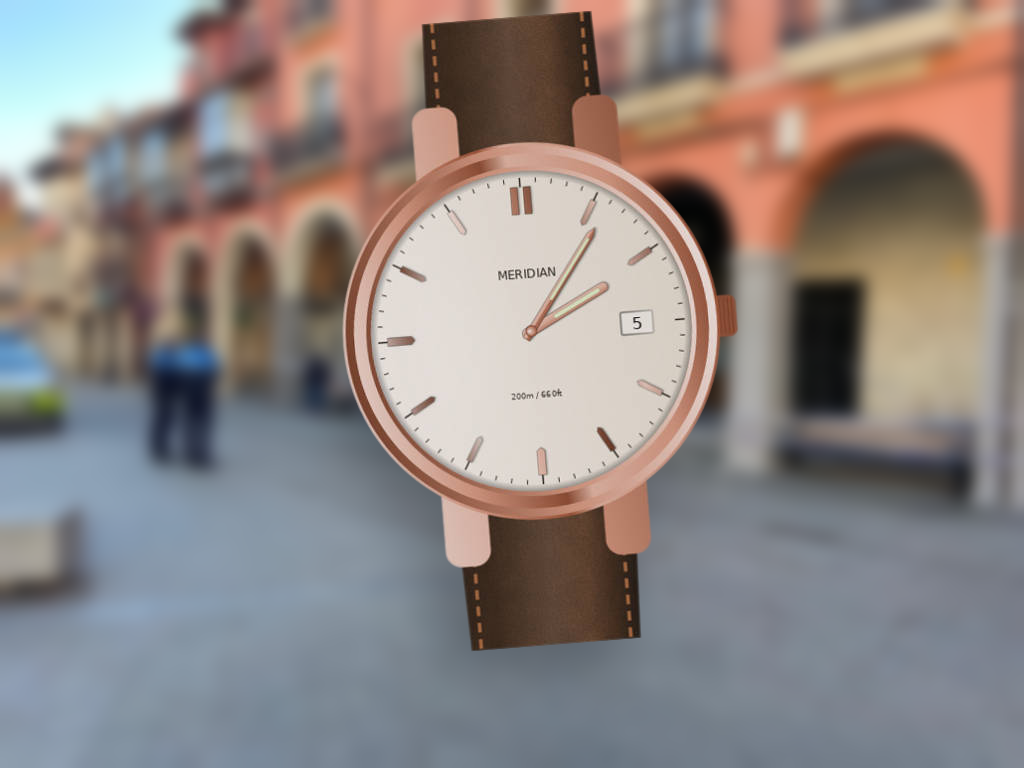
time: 2:06
